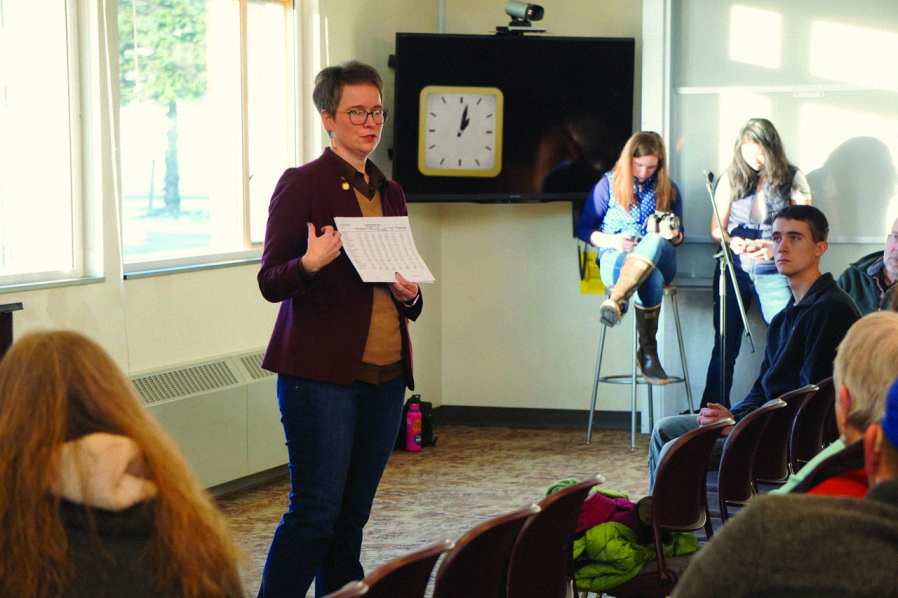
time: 1:02
